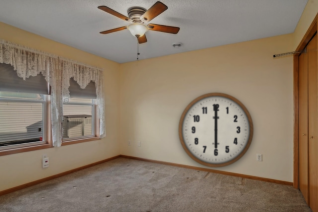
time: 6:00
